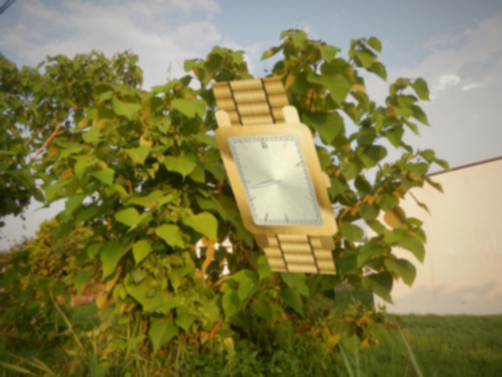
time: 8:43
